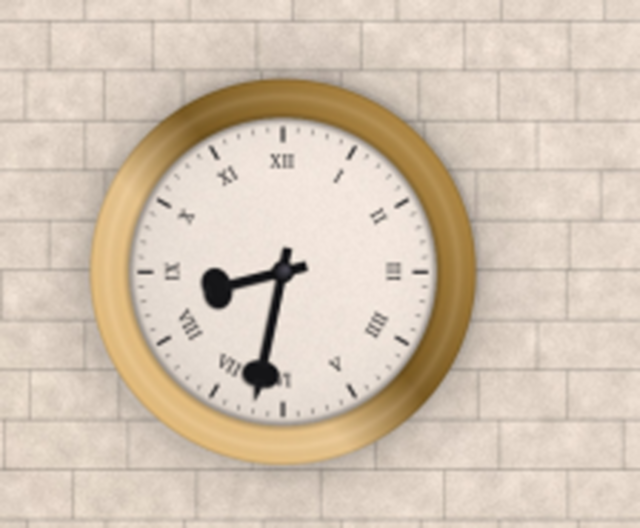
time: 8:32
